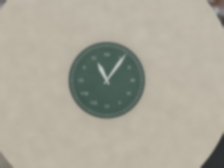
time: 11:06
